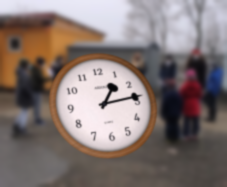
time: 1:14
